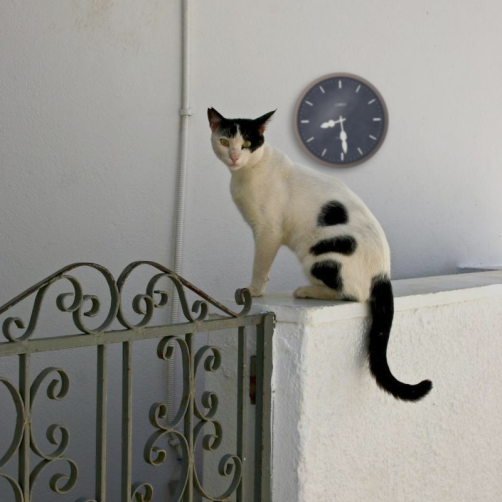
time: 8:29
